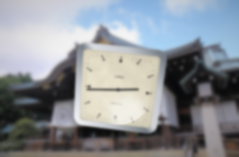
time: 2:44
